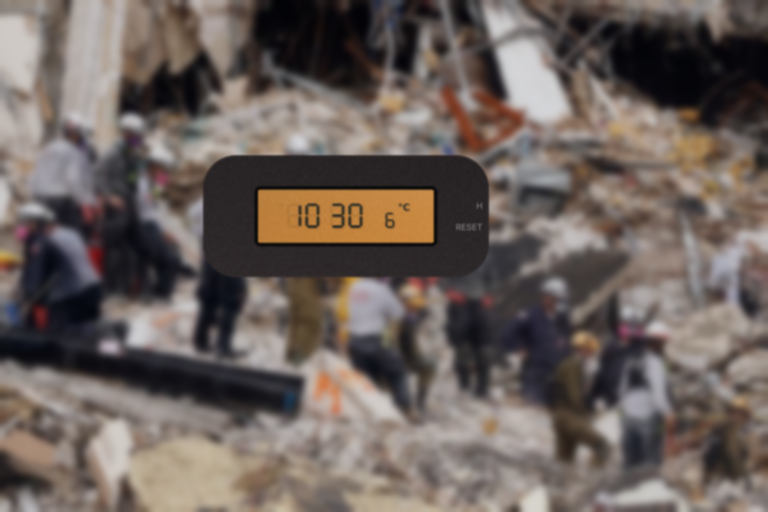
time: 10:30
